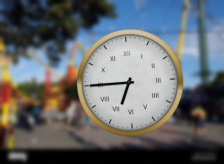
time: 6:45
